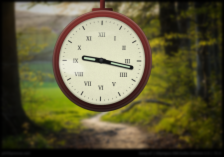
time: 9:17
